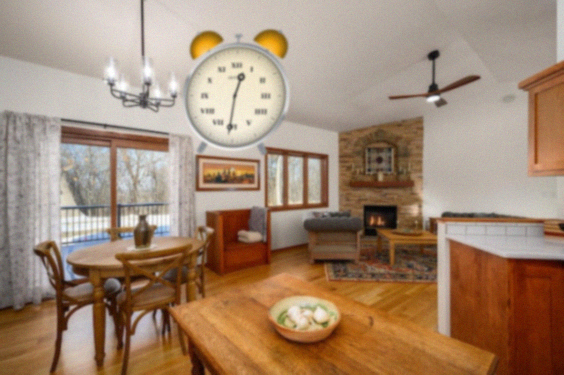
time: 12:31
